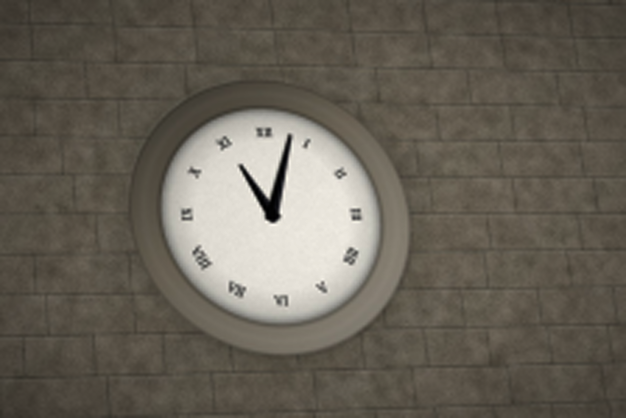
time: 11:03
